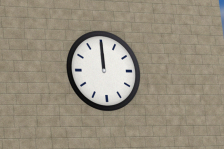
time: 12:00
